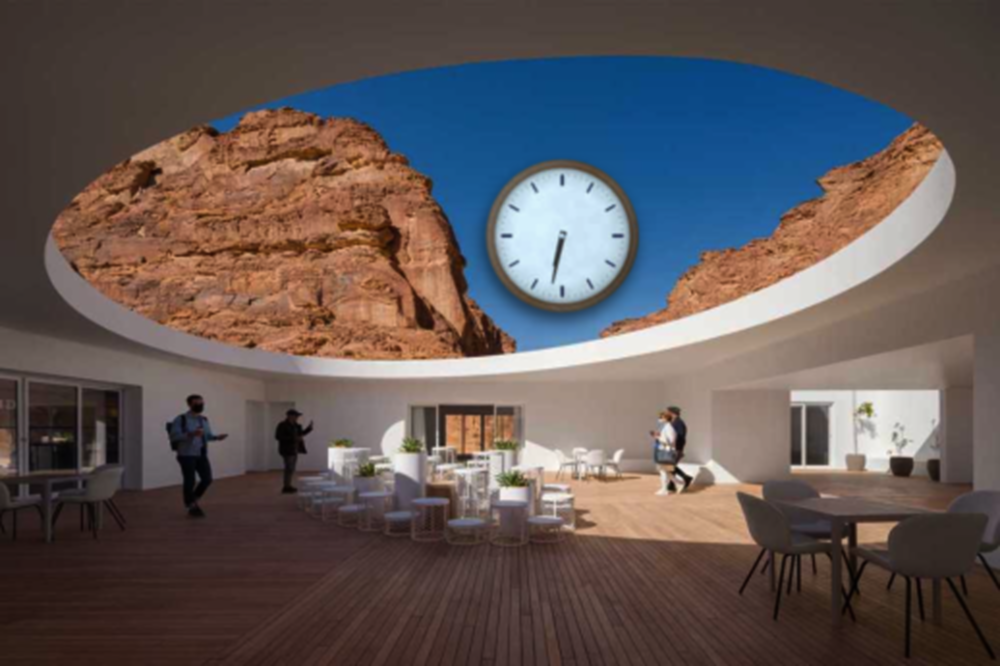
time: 6:32
